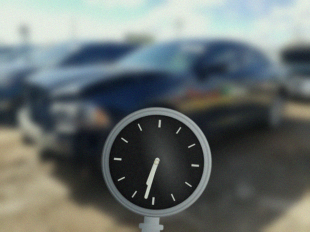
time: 6:32
